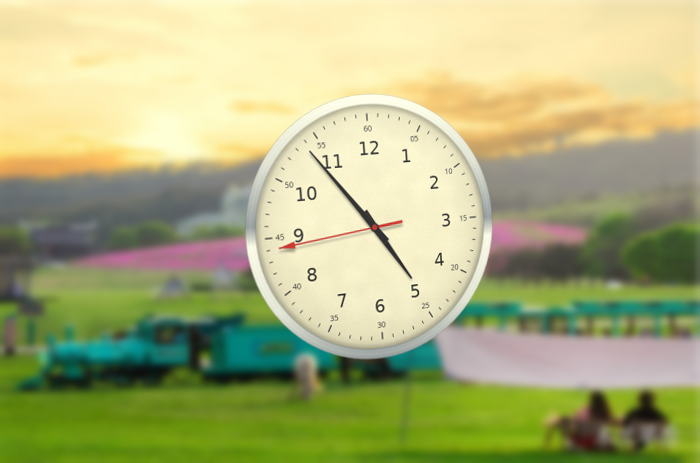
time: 4:53:44
